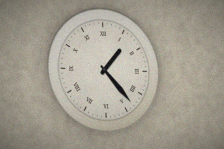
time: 1:23
